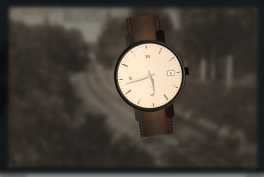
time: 5:43
